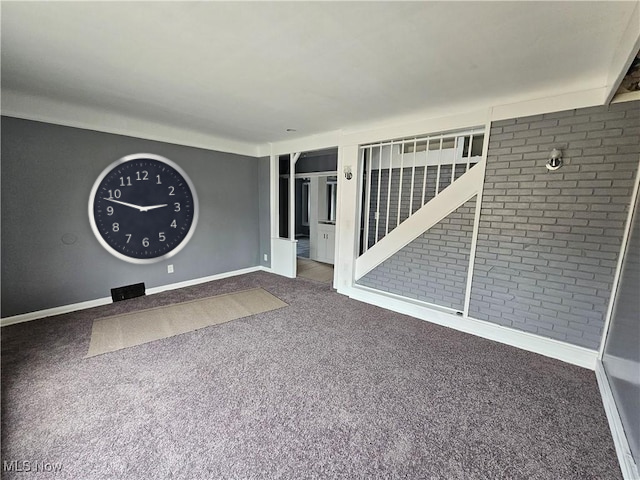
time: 2:48
